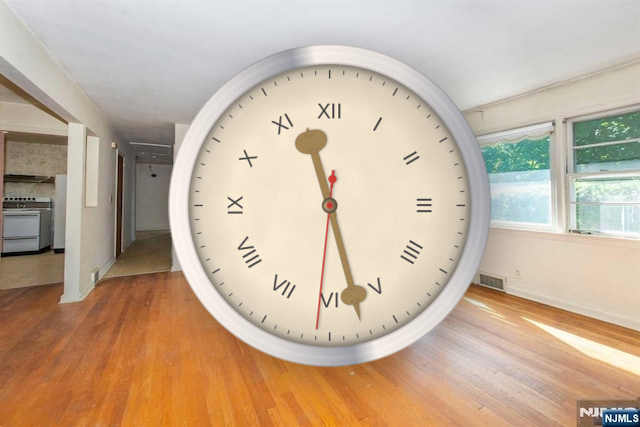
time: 11:27:31
